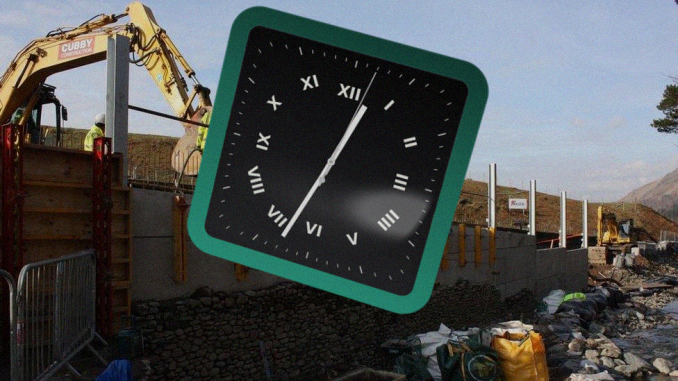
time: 12:33:02
